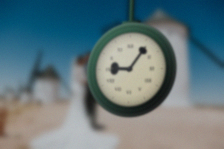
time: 9:06
